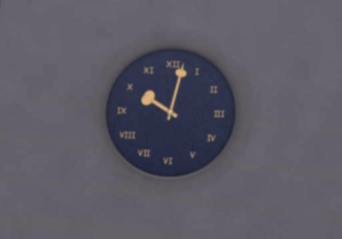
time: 10:02
